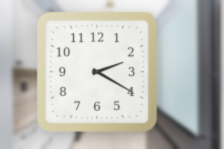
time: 2:20
